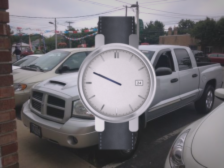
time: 9:49
